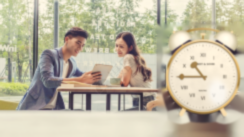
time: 10:45
